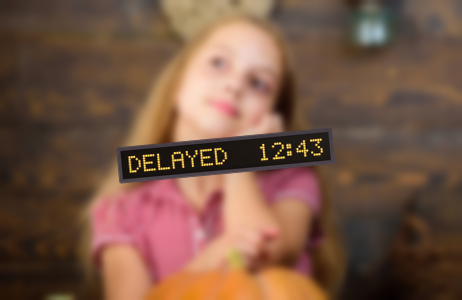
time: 12:43
